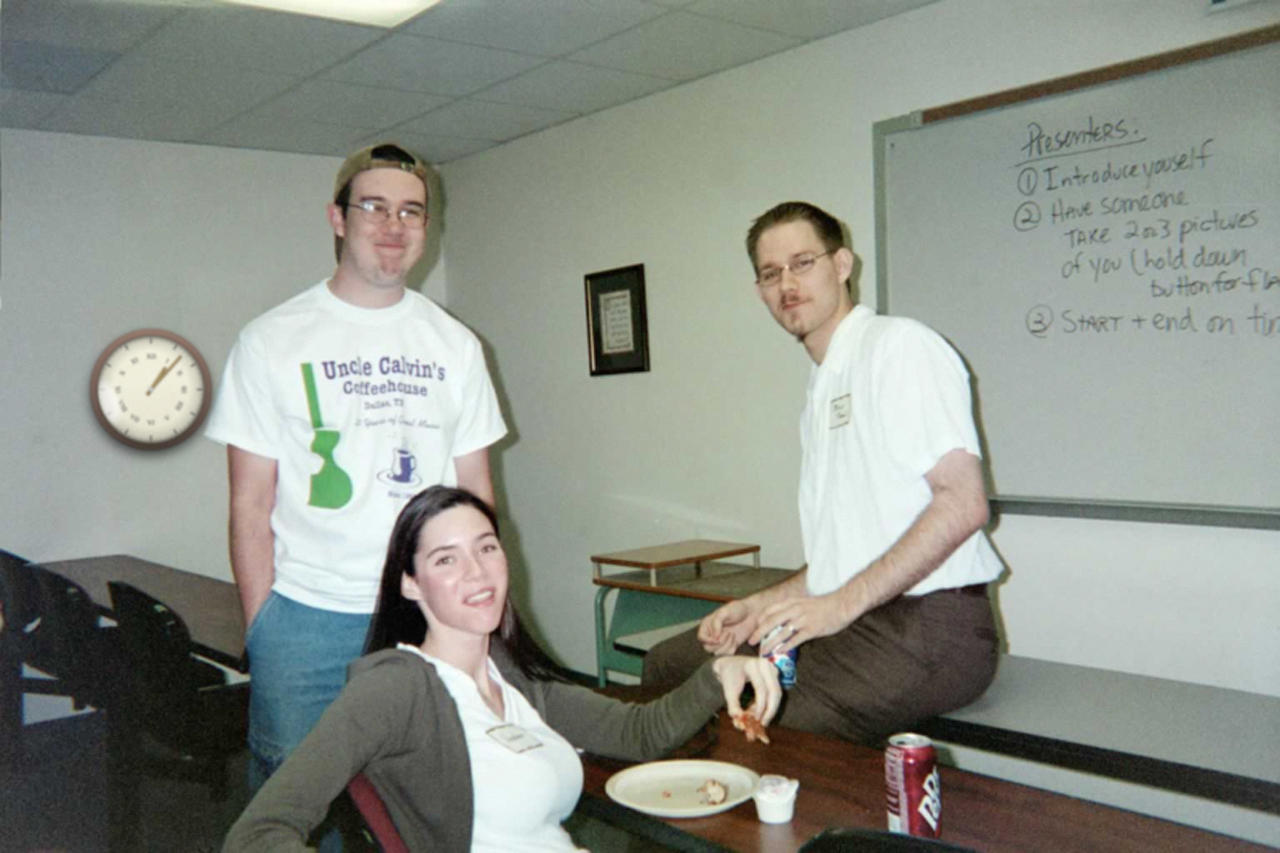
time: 1:07
